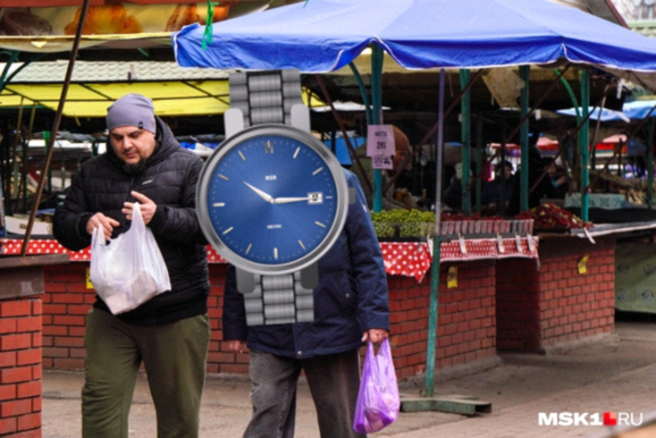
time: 10:15
